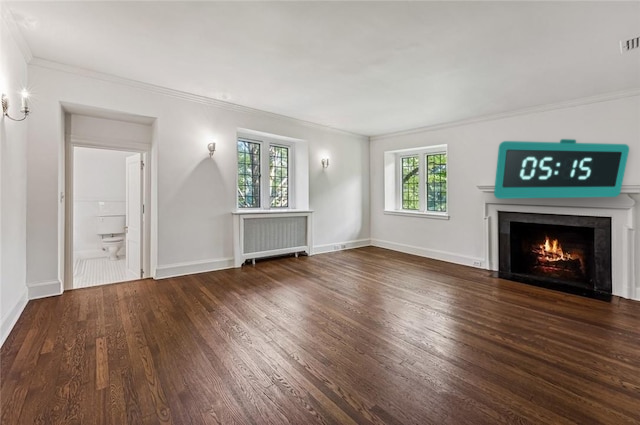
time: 5:15
